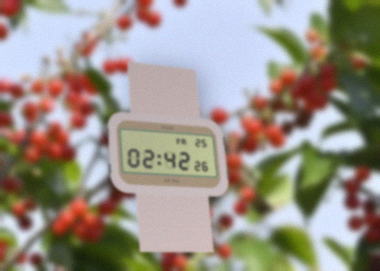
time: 2:42
